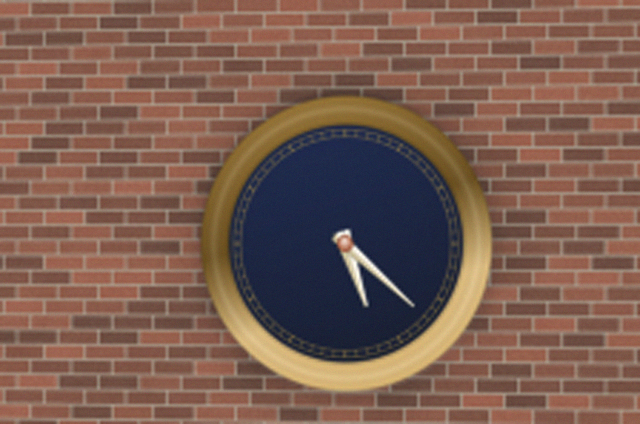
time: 5:22
